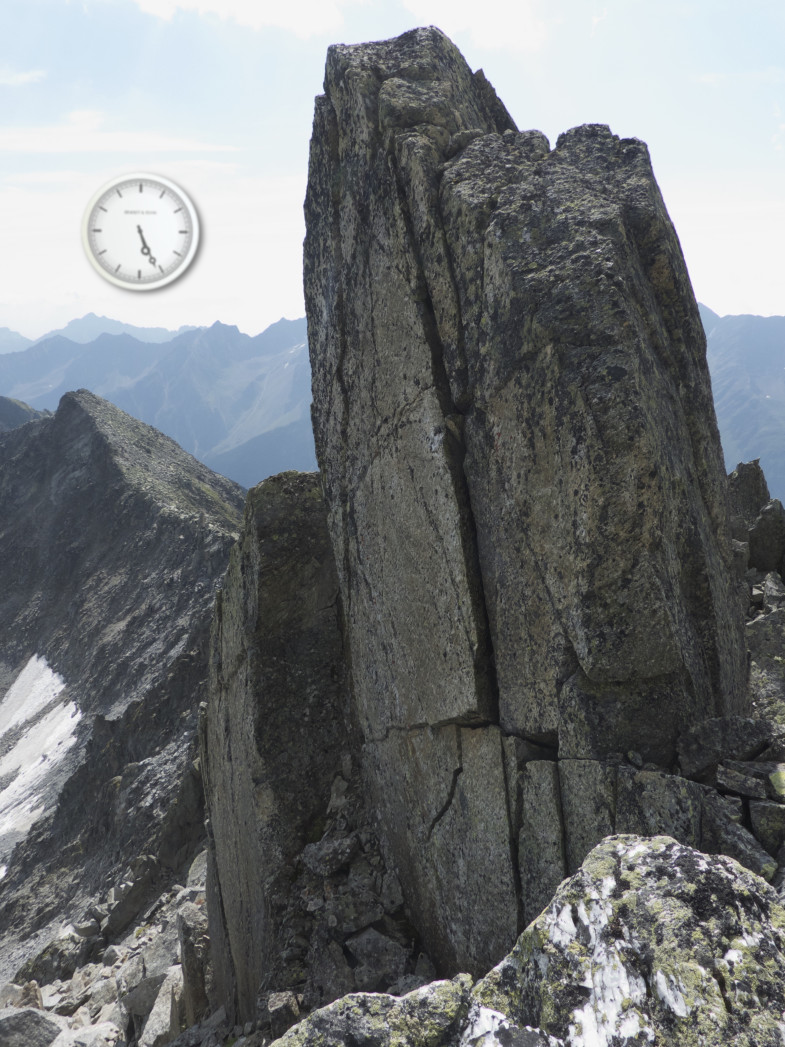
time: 5:26
